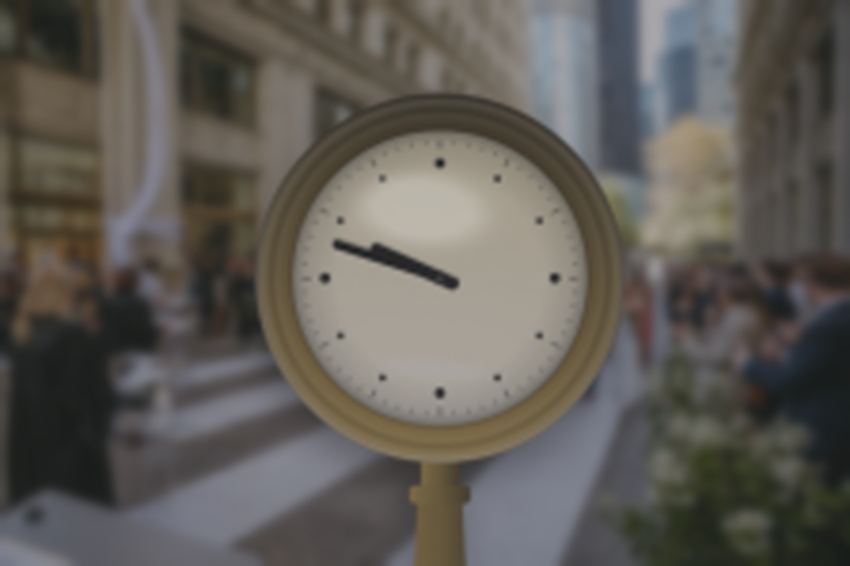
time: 9:48
